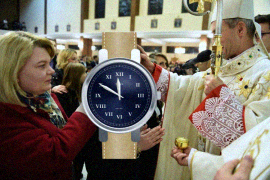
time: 11:50
